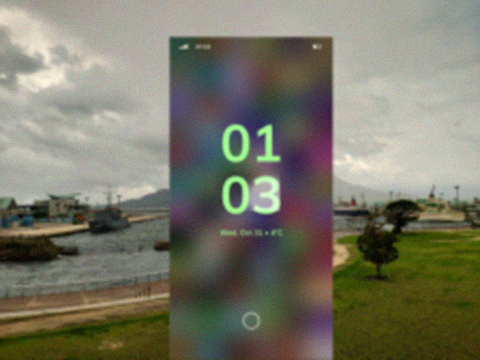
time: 1:03
